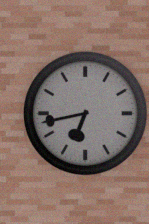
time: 6:43
